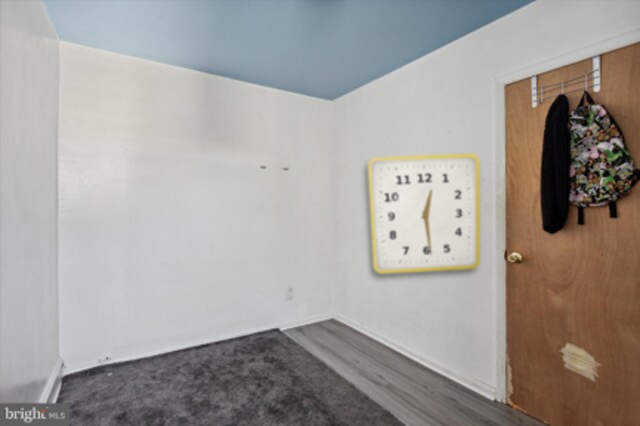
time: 12:29
